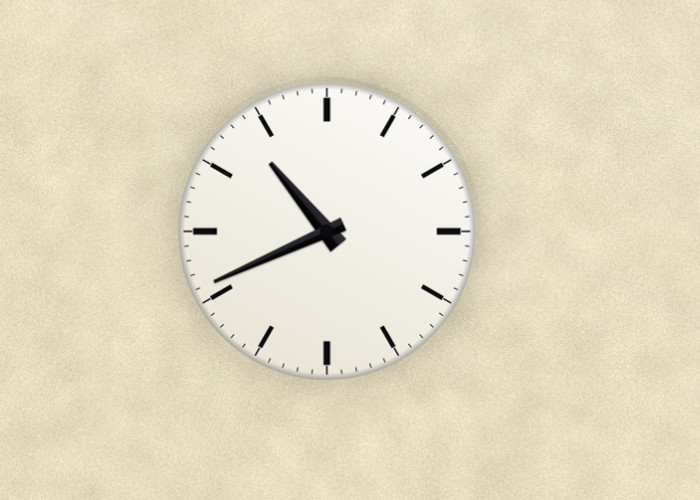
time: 10:41
